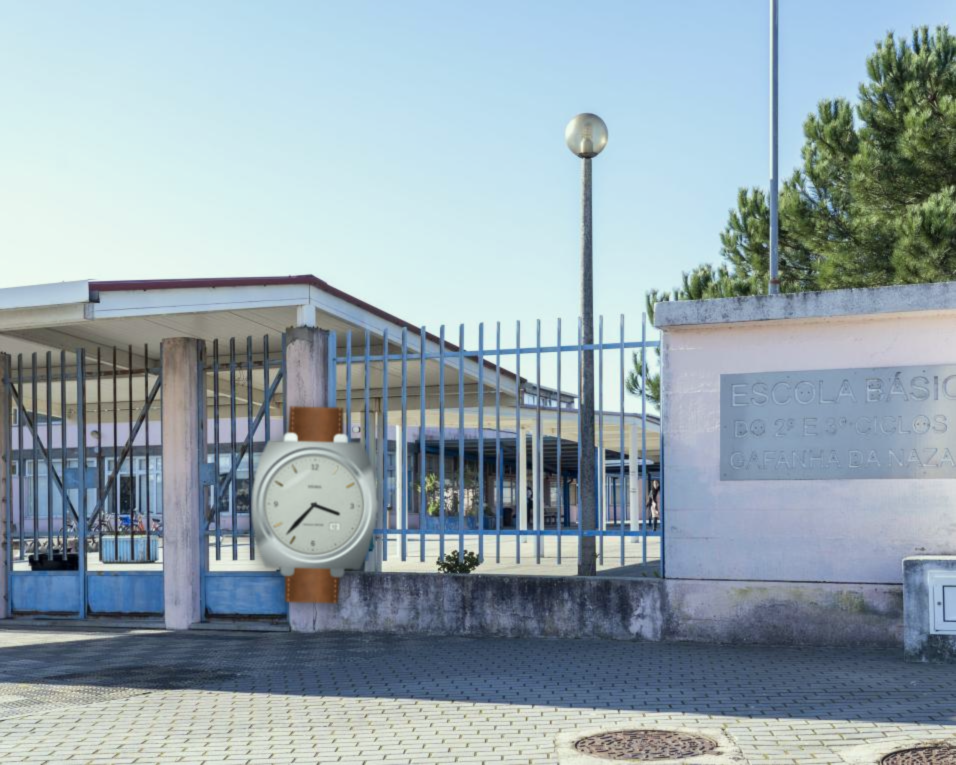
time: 3:37
